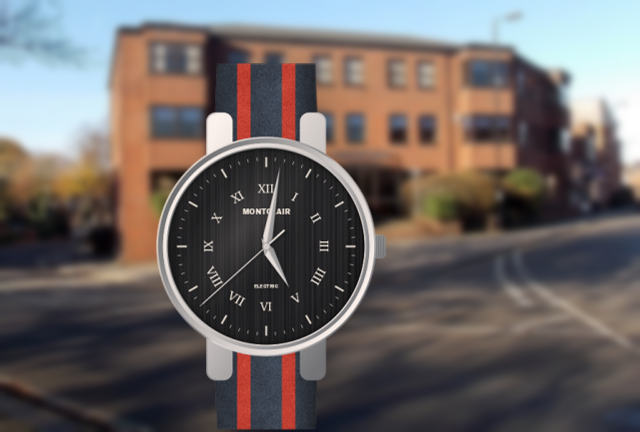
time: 5:01:38
